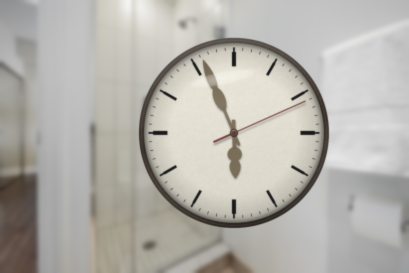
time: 5:56:11
